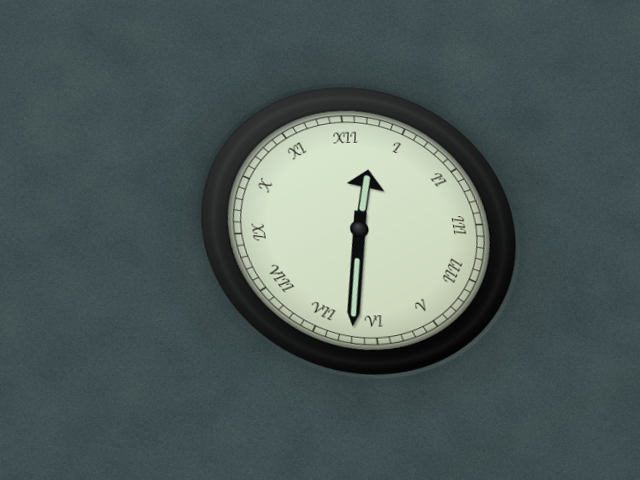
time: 12:32
